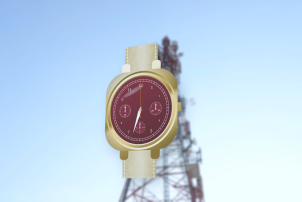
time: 6:33
